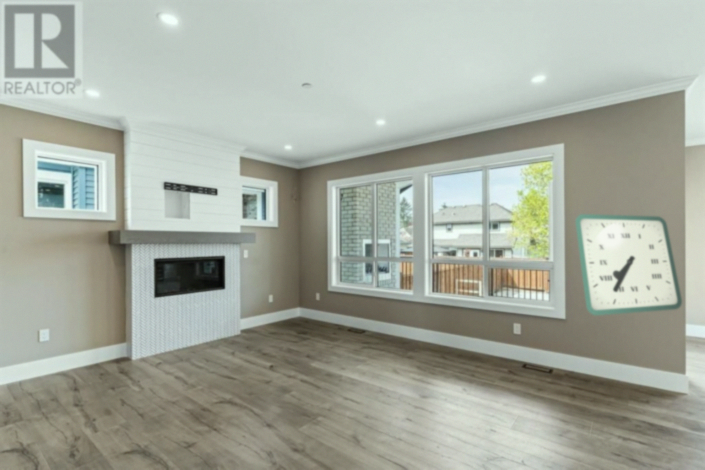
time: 7:36
